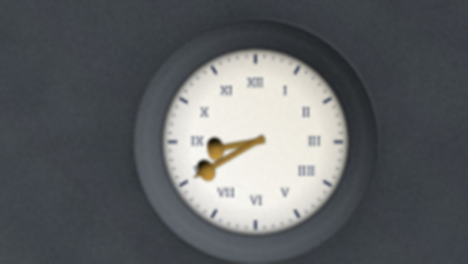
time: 8:40
